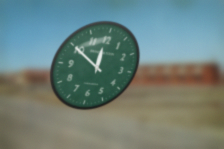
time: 11:50
